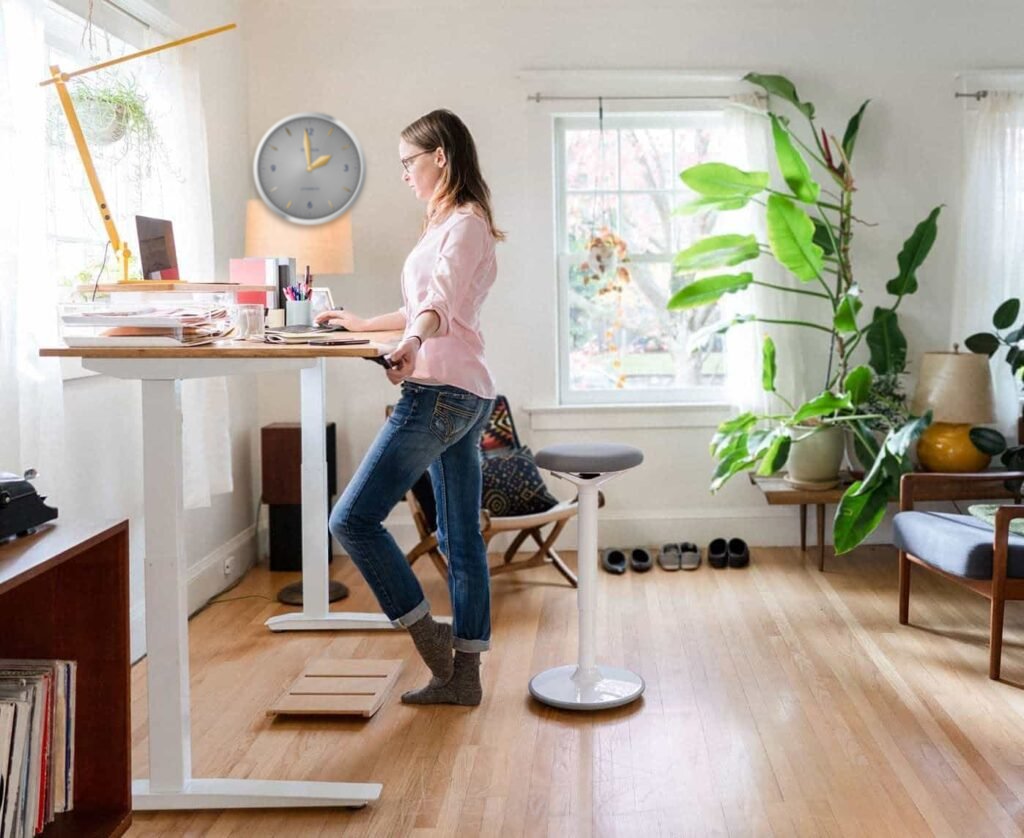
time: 1:59
